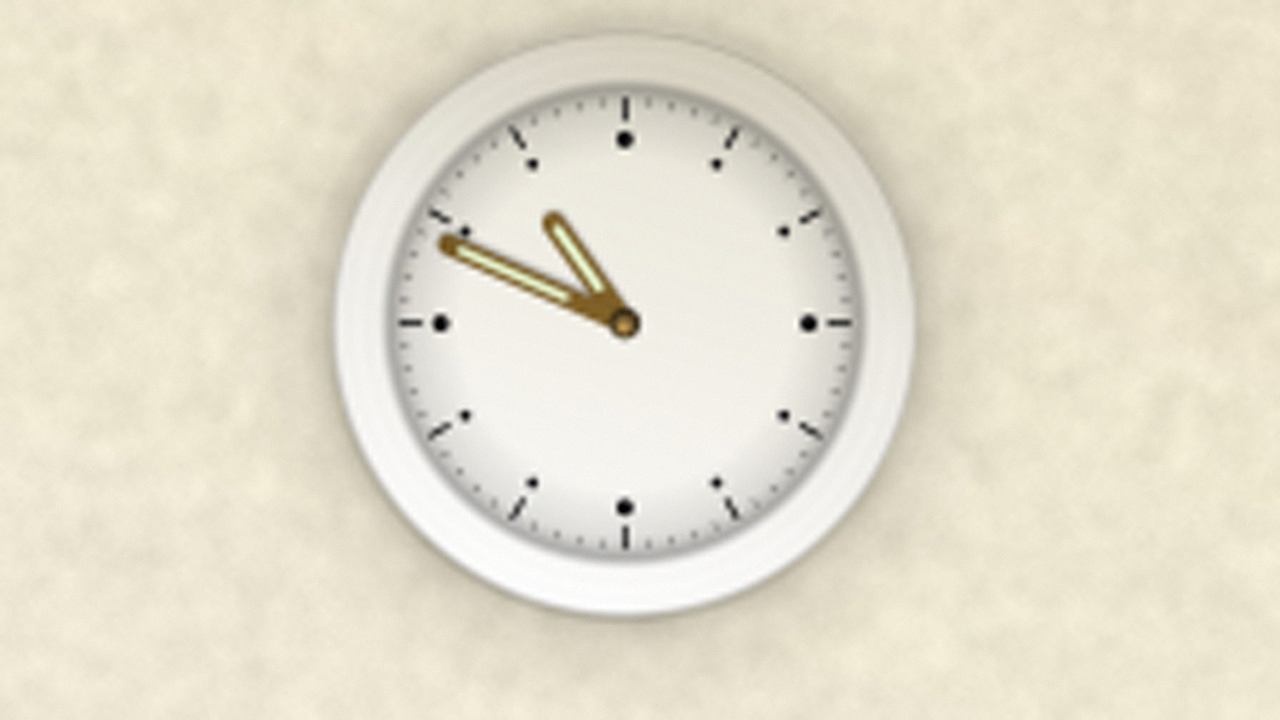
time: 10:49
